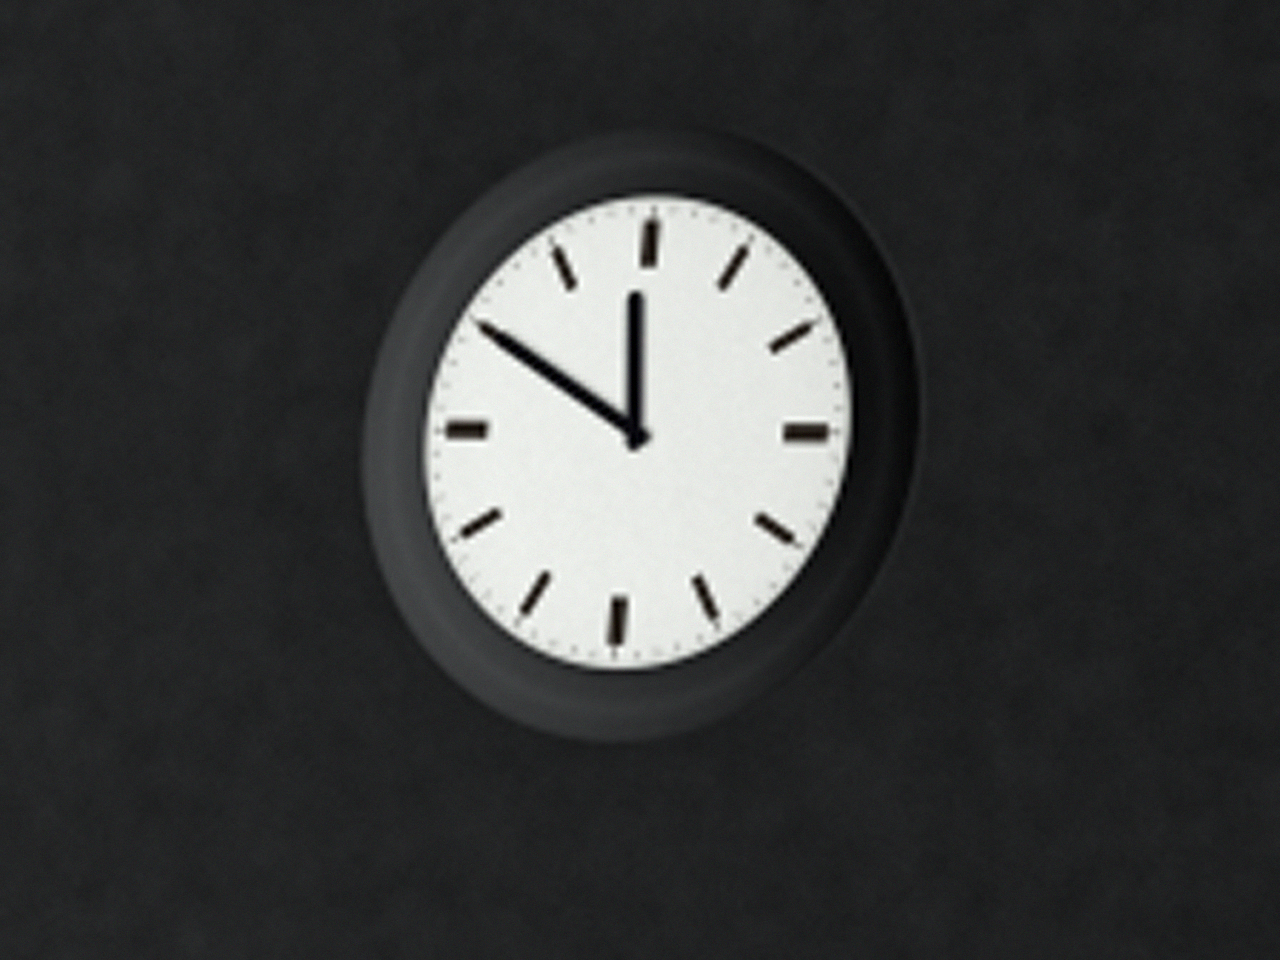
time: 11:50
